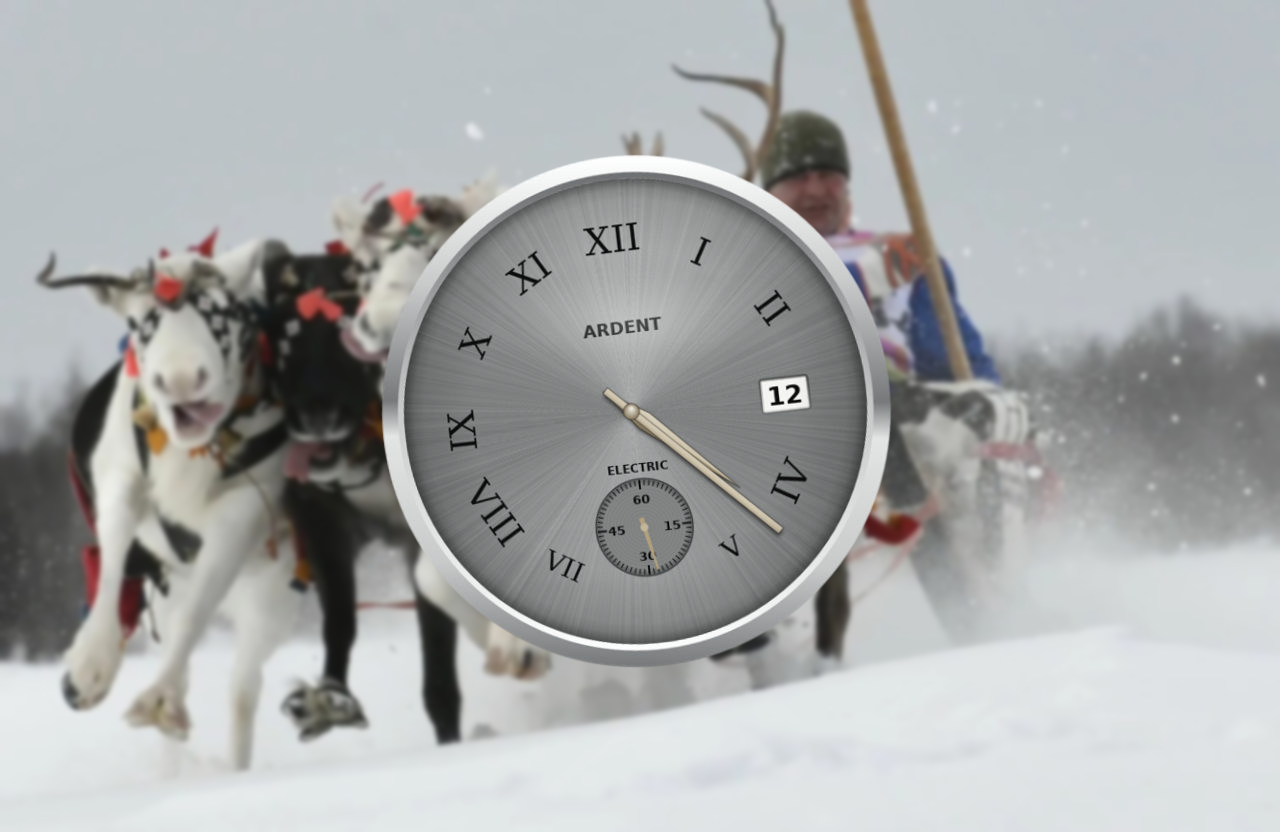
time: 4:22:28
